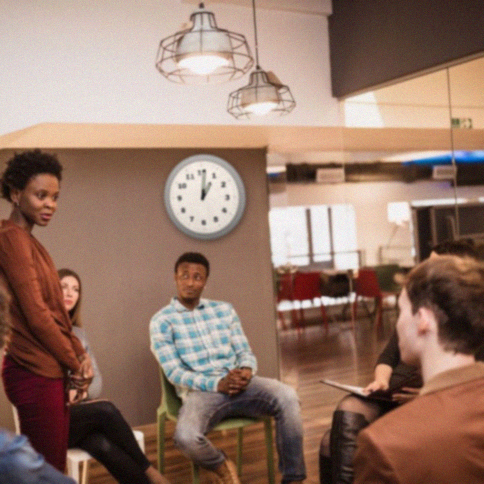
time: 1:01
